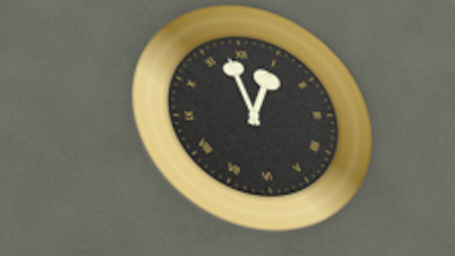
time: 12:58
